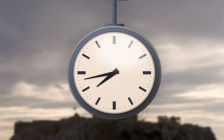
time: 7:43
